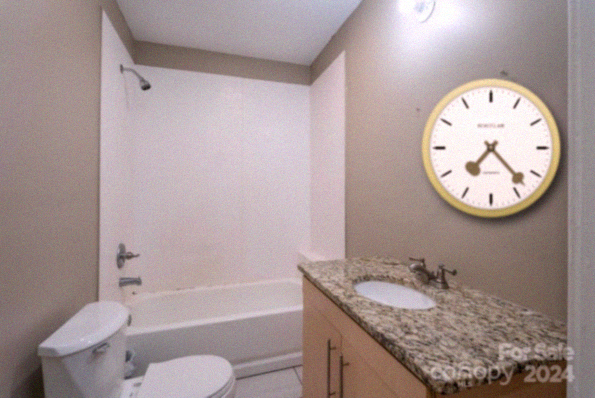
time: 7:23
